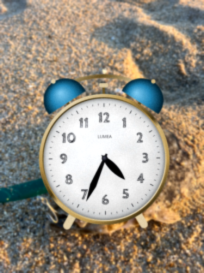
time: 4:34
